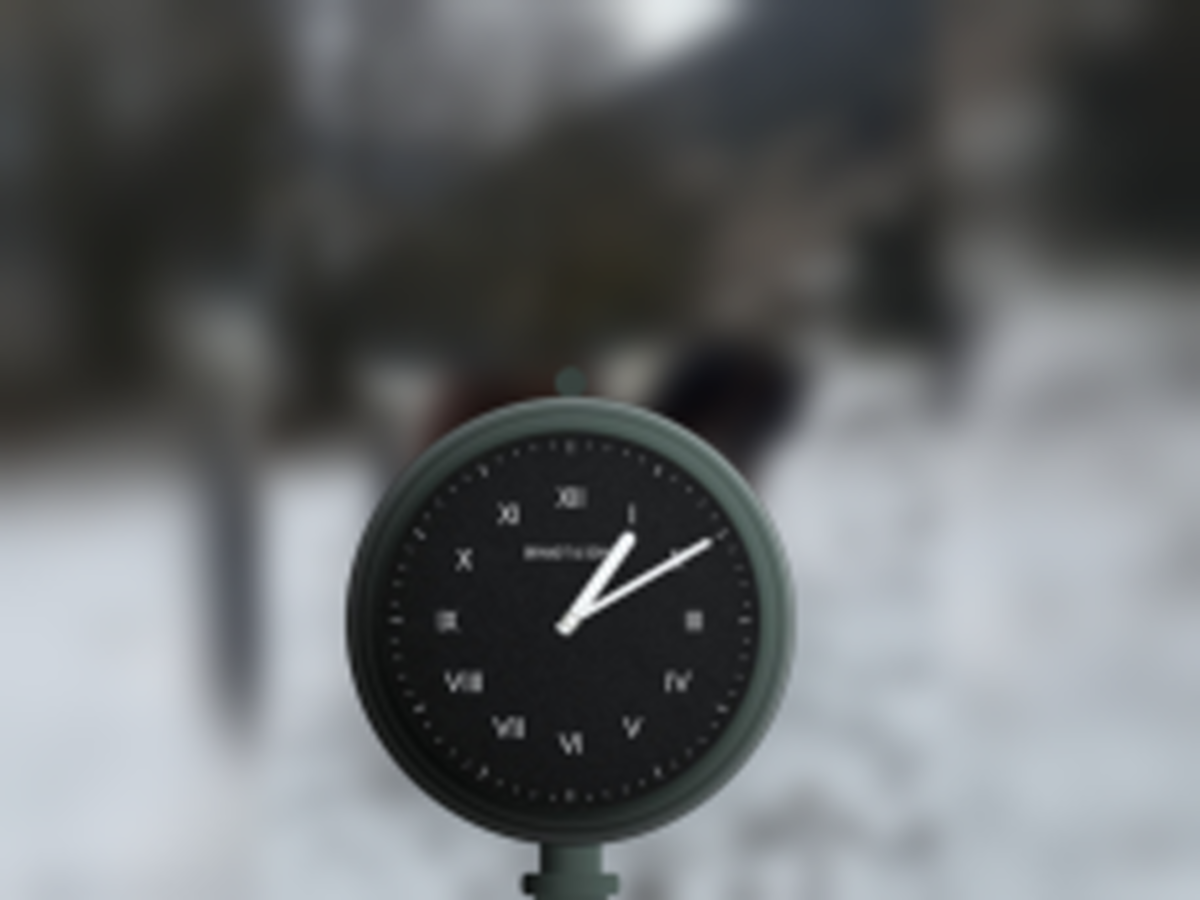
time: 1:10
